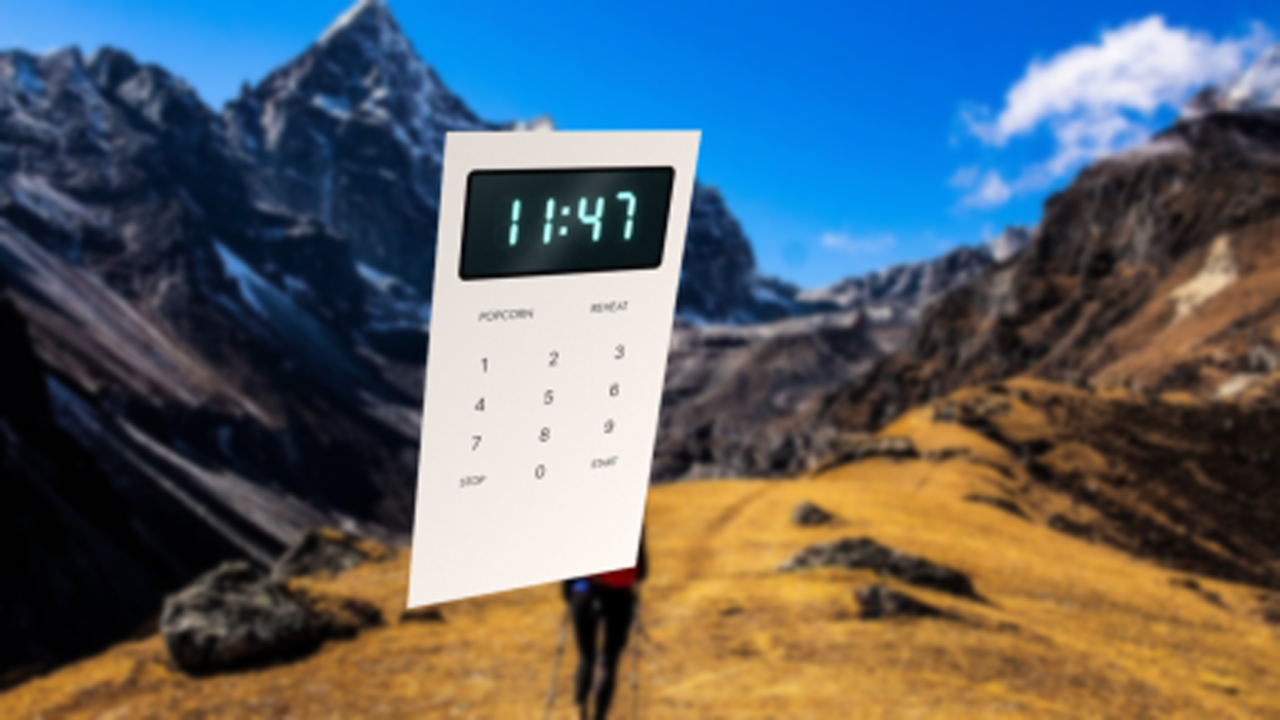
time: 11:47
